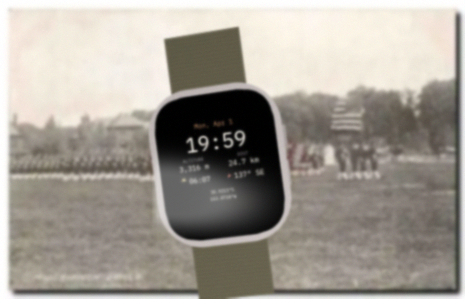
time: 19:59
